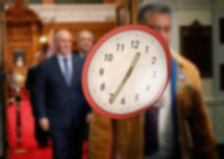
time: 12:34
